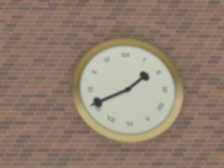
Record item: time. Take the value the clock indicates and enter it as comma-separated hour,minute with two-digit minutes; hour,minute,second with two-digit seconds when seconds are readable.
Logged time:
1,41
